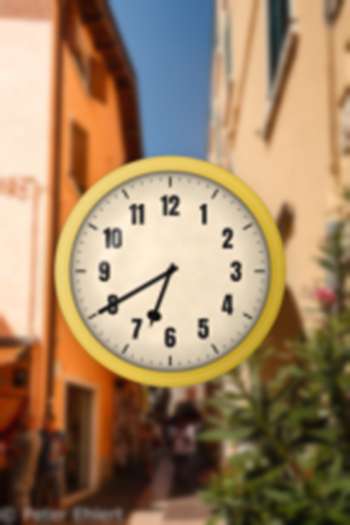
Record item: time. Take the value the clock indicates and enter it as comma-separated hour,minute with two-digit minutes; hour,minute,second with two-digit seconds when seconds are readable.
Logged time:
6,40
